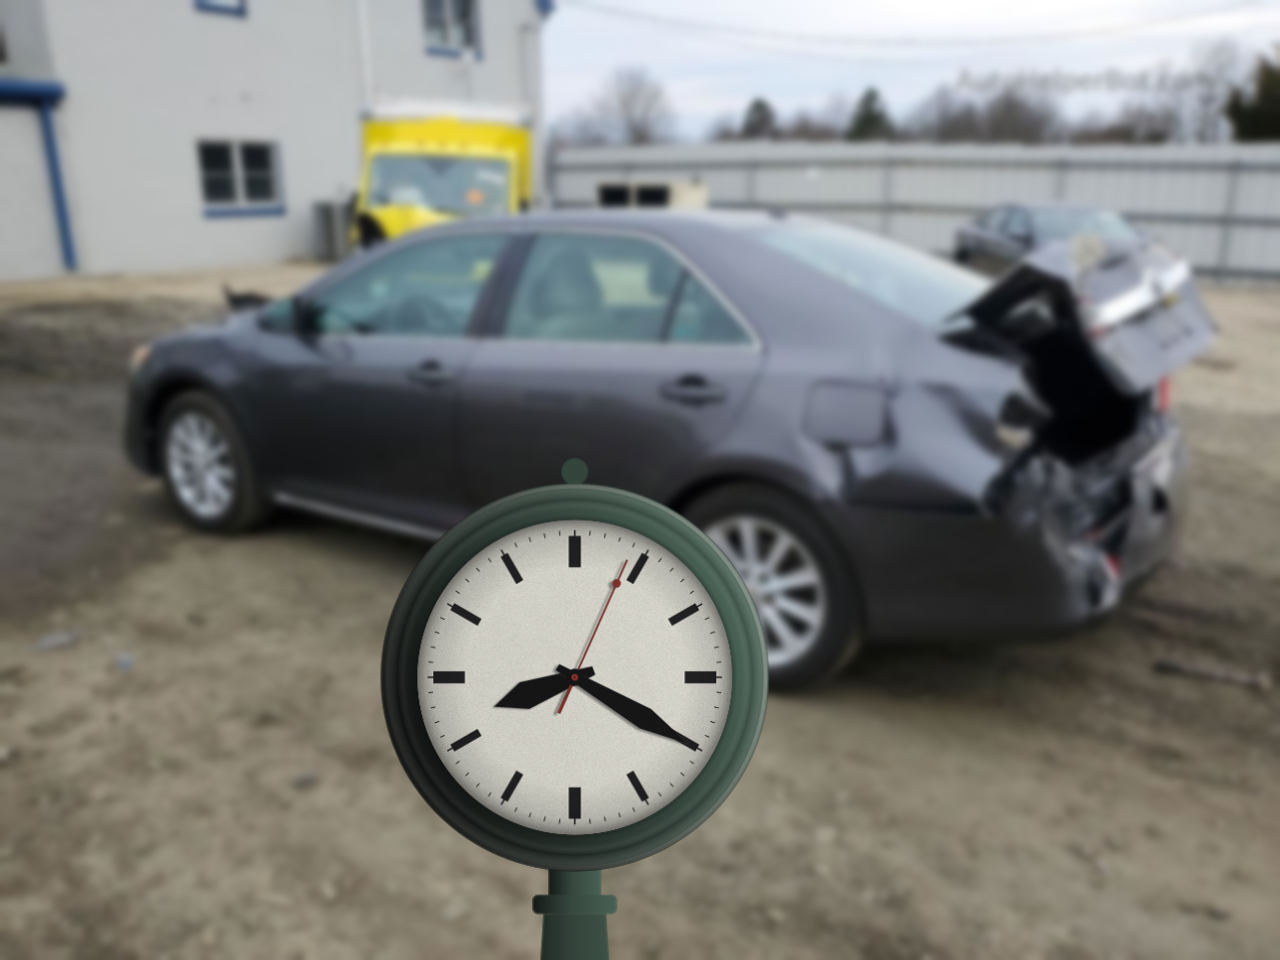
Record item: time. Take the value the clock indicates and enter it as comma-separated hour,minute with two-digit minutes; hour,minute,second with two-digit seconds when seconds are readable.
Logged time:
8,20,04
